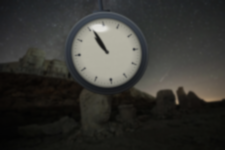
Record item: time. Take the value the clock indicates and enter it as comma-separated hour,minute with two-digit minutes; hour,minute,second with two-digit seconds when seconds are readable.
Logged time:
10,56
